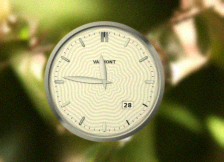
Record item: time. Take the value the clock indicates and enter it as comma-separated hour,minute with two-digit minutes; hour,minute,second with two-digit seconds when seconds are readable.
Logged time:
11,46
